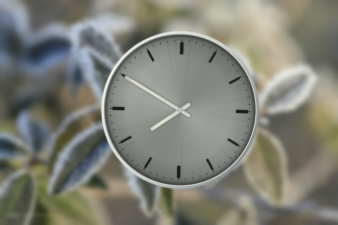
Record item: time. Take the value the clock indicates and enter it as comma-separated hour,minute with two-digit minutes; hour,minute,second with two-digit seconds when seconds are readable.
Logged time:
7,50
